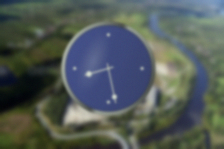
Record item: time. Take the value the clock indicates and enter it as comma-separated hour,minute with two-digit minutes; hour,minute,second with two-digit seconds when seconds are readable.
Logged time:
8,28
